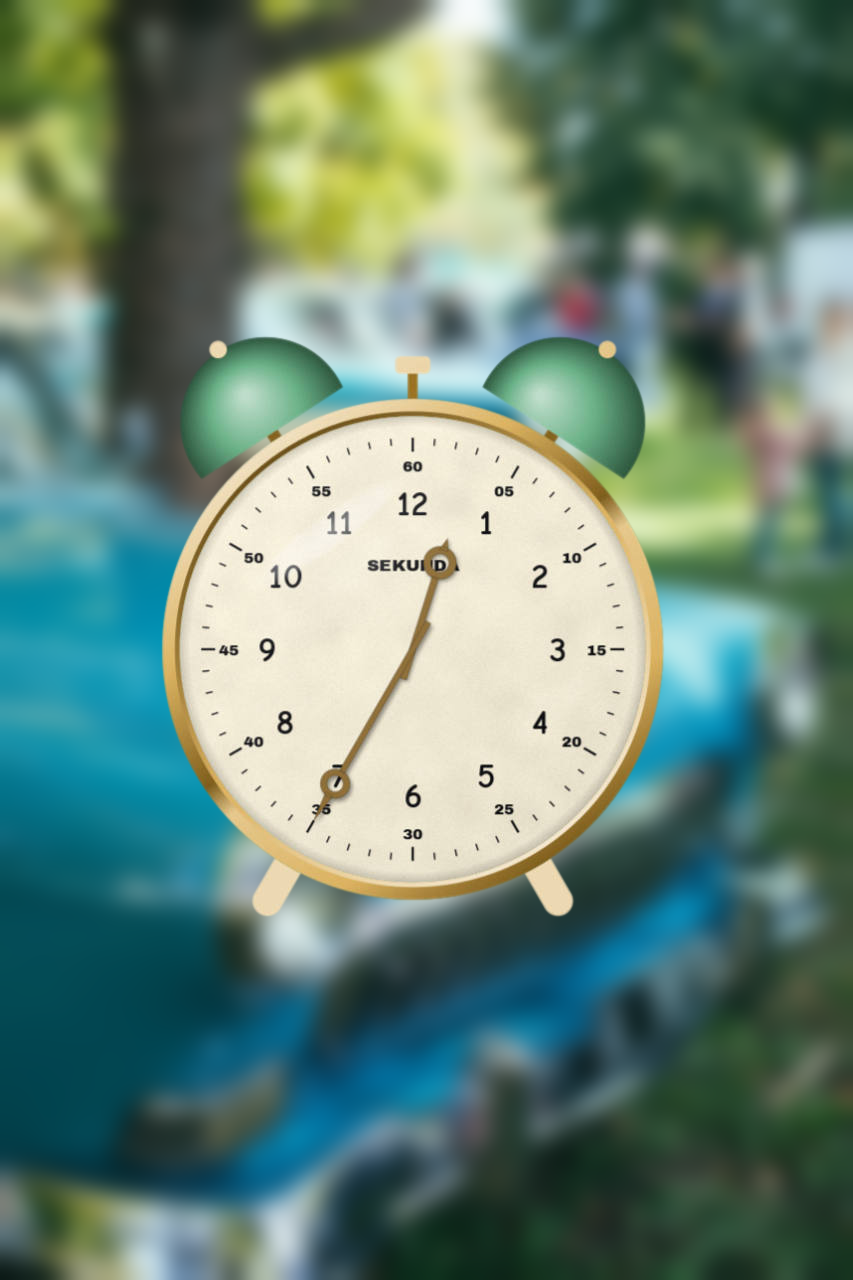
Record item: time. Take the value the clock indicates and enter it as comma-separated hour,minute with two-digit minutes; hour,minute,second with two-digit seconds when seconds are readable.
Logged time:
12,35
